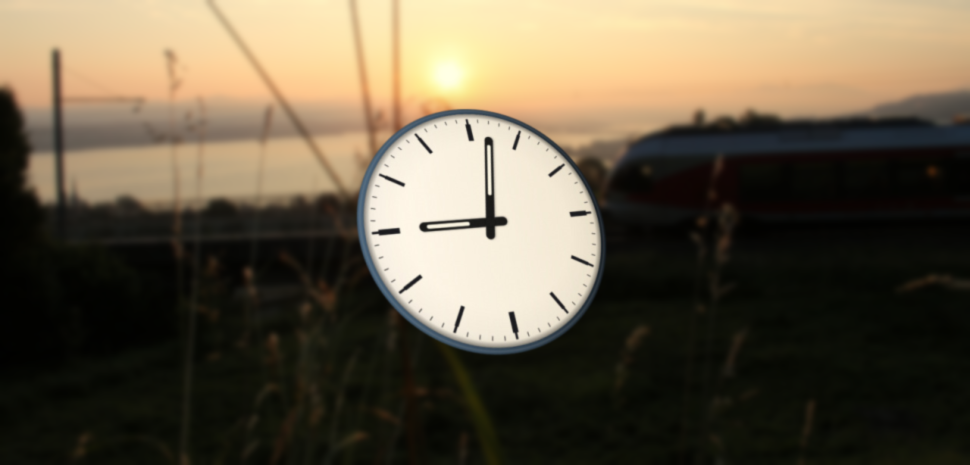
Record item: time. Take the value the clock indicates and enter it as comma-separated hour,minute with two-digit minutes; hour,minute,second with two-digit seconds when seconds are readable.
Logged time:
9,02
